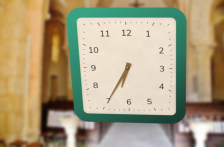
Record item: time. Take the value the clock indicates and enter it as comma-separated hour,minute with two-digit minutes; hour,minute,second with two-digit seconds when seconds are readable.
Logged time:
6,35
